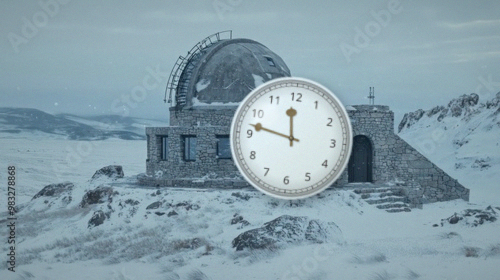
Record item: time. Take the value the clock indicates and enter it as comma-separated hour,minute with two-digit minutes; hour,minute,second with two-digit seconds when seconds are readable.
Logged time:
11,47
